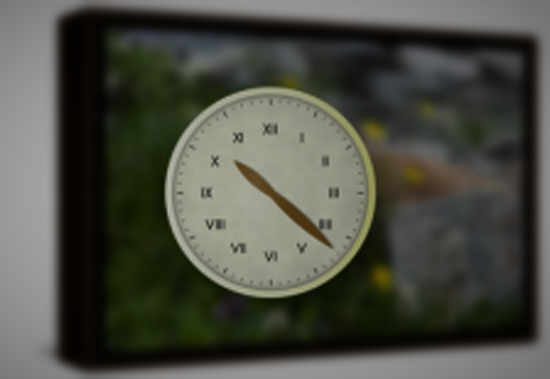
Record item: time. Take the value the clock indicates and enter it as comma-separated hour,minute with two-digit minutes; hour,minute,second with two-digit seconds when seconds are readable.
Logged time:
10,22
